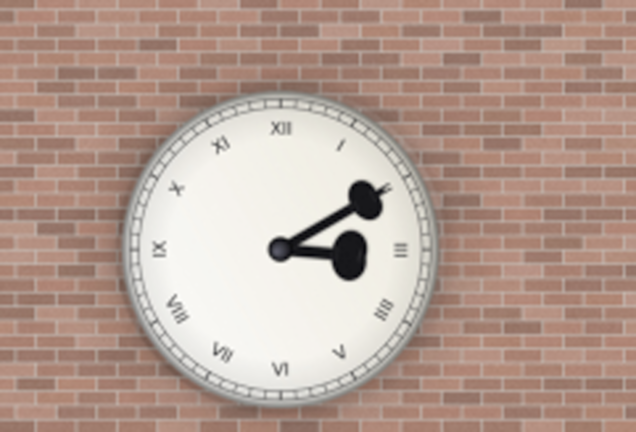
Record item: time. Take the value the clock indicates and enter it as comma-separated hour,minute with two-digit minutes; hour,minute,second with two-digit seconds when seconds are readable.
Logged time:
3,10
